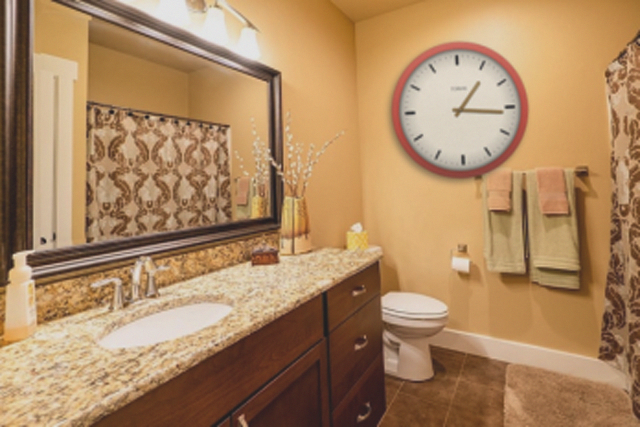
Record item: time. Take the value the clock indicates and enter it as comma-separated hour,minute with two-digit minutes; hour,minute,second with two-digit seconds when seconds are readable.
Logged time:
1,16
